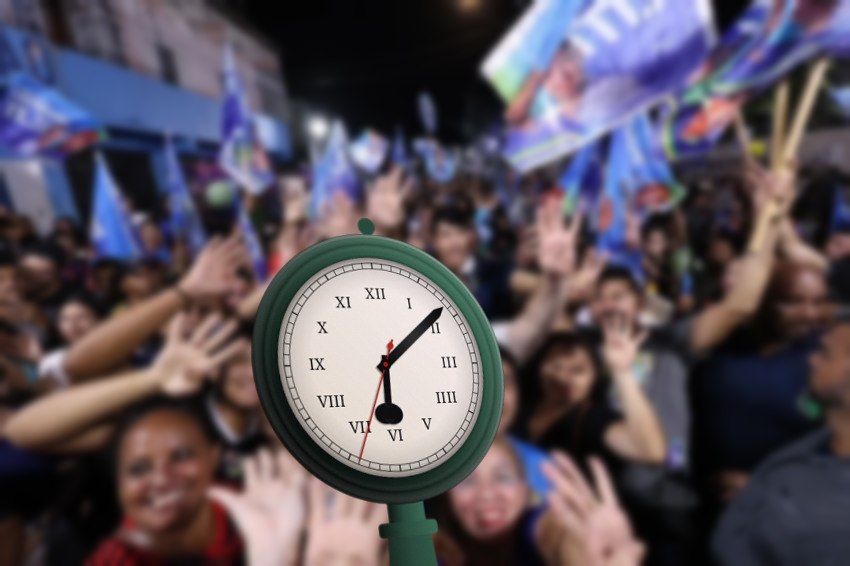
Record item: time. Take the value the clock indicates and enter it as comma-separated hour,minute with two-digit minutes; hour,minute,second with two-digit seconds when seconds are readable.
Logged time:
6,08,34
